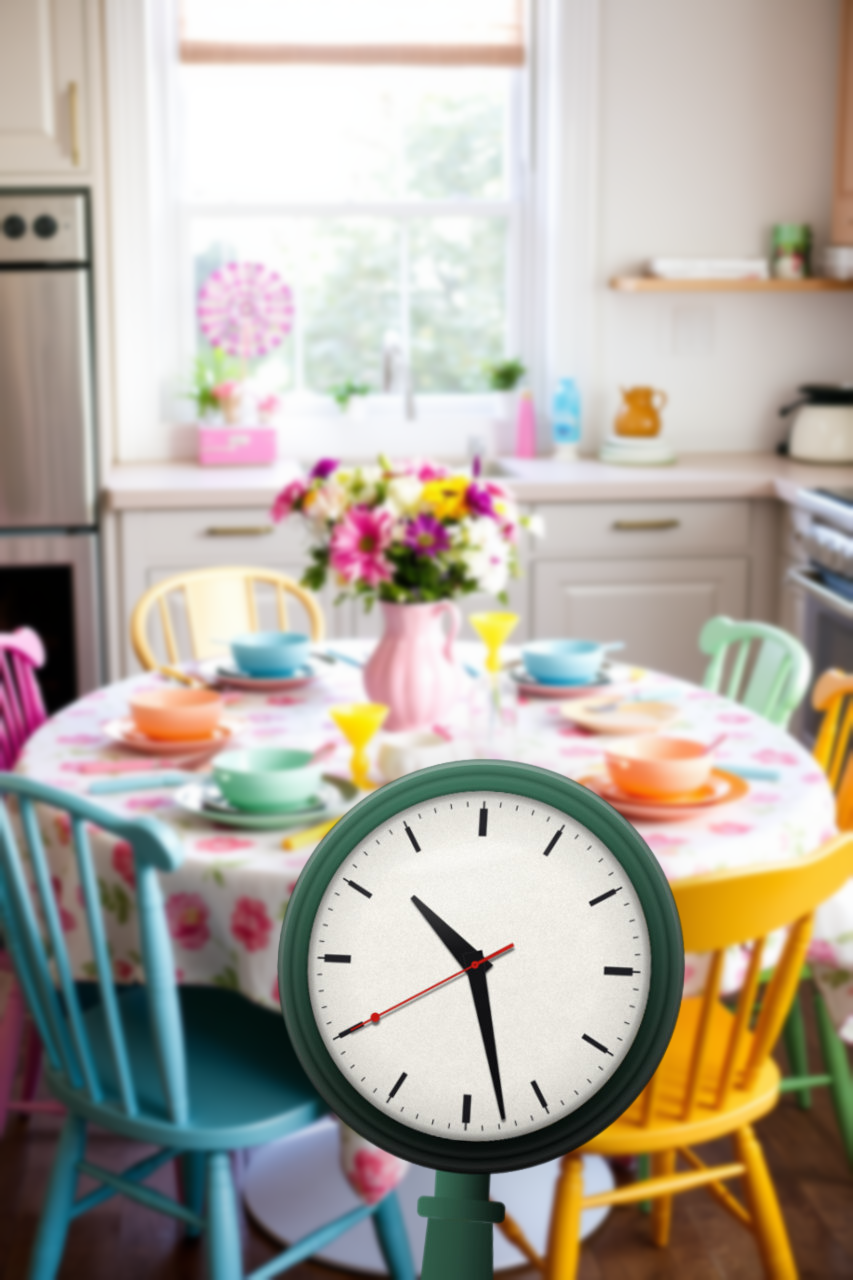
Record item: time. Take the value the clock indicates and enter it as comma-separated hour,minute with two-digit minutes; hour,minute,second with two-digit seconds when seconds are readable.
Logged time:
10,27,40
